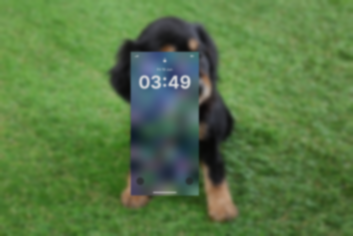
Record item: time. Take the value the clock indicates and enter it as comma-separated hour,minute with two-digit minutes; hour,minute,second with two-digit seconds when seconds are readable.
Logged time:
3,49
